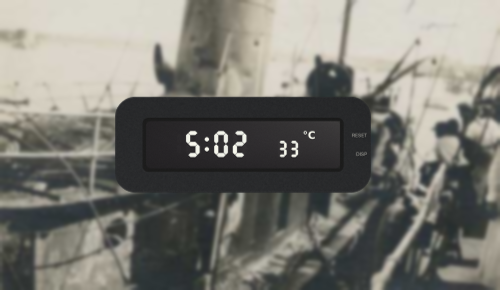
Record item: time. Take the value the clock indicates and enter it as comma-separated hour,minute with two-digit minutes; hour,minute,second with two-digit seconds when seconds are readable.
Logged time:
5,02
